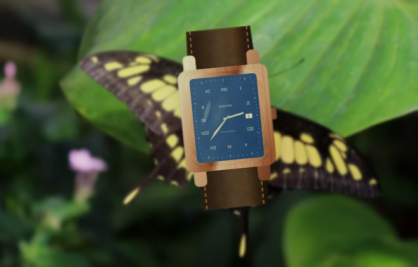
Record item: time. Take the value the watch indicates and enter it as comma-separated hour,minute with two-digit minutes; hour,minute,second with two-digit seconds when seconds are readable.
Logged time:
2,37
